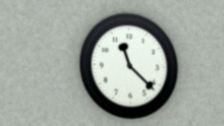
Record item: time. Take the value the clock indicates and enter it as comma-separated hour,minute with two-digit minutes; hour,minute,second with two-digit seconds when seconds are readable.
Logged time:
11,22
